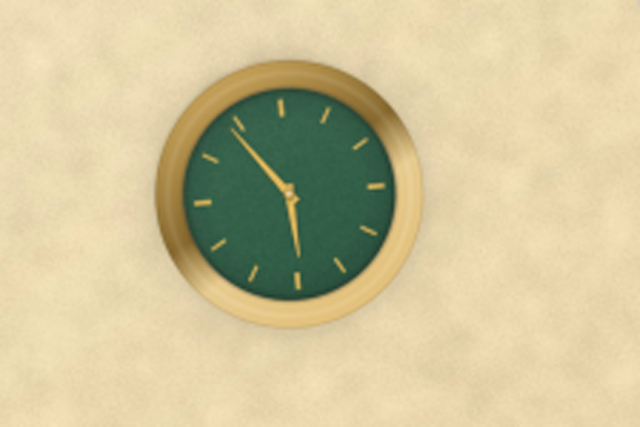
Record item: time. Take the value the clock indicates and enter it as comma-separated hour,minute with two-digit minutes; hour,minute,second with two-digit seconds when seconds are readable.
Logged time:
5,54
